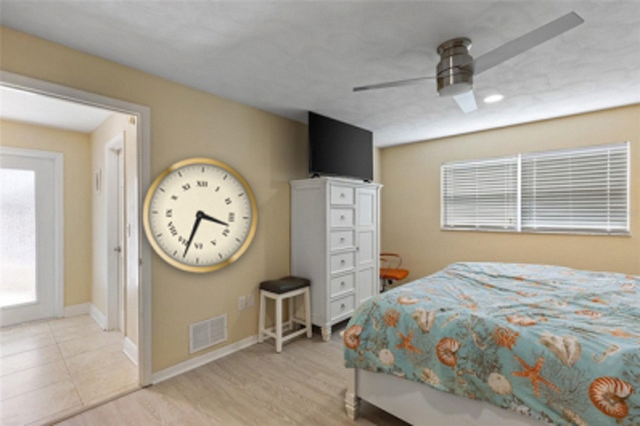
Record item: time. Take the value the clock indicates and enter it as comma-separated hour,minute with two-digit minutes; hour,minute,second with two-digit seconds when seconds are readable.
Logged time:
3,33
